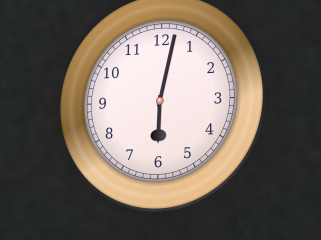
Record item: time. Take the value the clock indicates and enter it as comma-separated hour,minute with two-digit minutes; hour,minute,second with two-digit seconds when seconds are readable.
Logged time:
6,02
